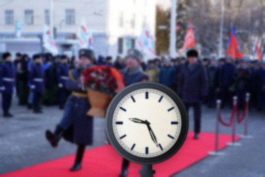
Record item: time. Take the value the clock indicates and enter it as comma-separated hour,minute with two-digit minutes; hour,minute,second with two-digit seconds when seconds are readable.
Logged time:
9,26
